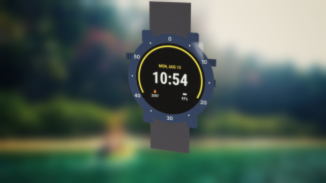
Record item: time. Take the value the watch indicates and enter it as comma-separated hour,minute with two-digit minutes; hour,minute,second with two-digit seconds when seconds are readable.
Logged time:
10,54
